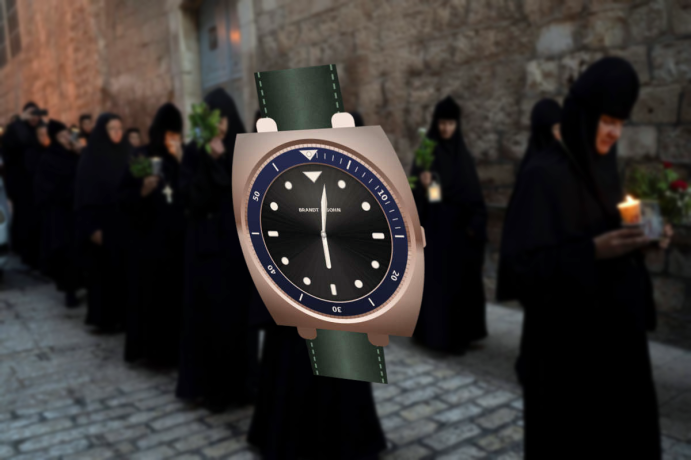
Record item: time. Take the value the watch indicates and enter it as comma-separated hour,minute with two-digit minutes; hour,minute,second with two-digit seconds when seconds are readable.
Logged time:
6,02
